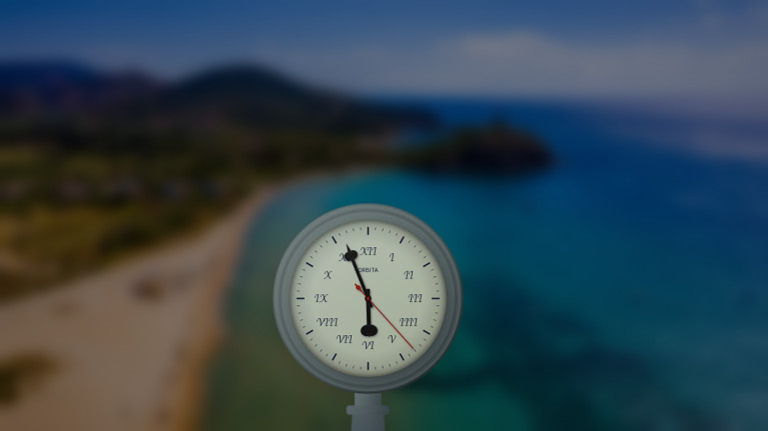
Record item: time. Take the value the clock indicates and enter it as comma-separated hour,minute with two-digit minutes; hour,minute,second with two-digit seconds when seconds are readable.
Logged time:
5,56,23
